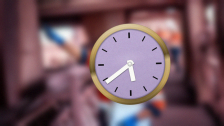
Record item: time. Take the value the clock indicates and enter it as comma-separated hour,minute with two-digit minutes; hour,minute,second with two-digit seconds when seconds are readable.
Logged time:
5,39
